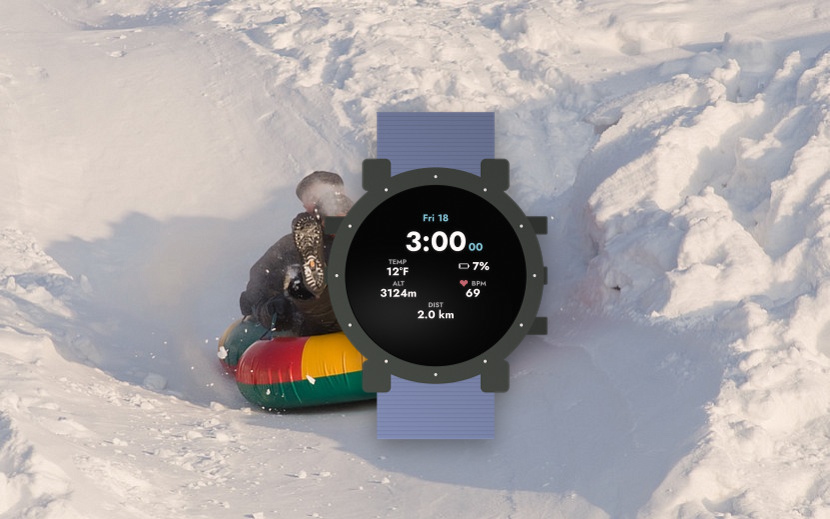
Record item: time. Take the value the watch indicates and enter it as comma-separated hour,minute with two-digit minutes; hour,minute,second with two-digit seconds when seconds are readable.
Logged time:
3,00,00
